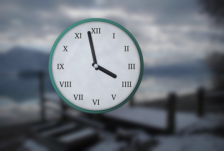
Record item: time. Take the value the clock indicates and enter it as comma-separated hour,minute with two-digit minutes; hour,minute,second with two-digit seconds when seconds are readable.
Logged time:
3,58
